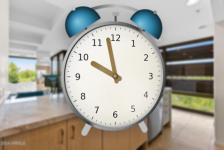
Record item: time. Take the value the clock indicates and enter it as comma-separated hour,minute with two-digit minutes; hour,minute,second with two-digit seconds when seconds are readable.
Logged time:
9,58
